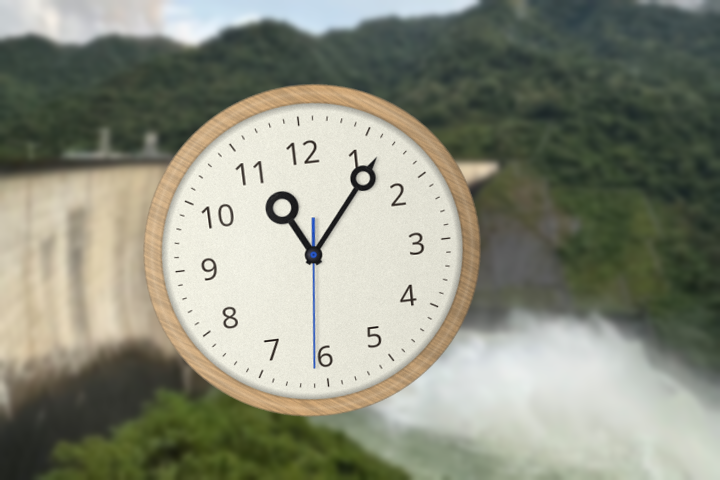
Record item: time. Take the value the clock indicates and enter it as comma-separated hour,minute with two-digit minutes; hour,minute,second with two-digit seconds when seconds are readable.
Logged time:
11,06,31
